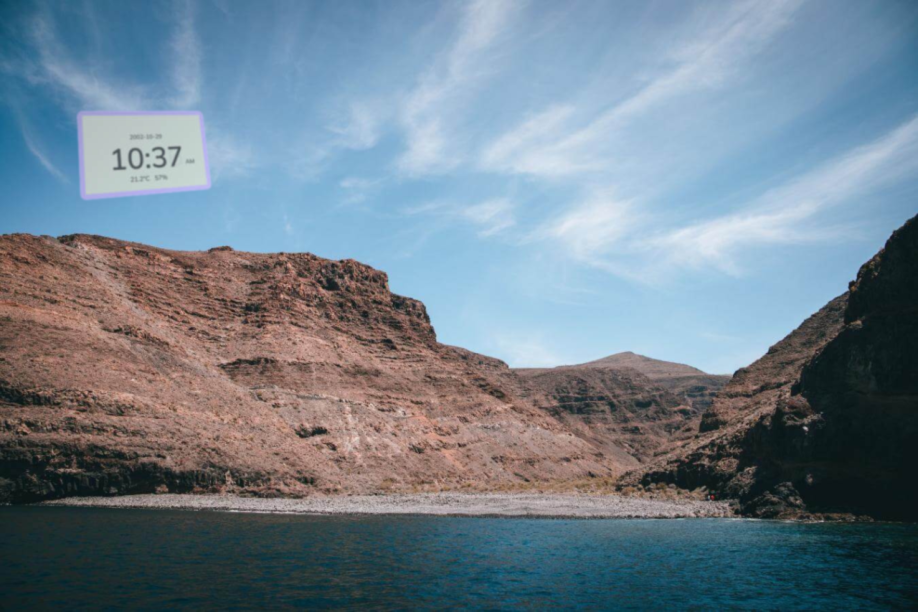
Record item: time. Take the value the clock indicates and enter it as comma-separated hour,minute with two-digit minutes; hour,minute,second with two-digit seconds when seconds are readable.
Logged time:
10,37
